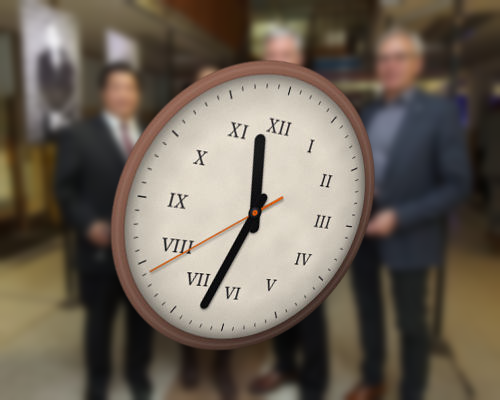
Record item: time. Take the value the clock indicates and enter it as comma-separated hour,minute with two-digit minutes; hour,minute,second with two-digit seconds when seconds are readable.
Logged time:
11,32,39
